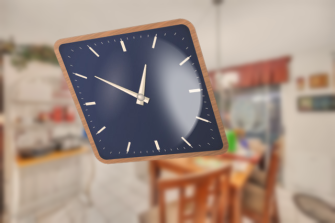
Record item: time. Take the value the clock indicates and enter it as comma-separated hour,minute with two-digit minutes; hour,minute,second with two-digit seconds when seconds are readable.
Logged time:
12,51
